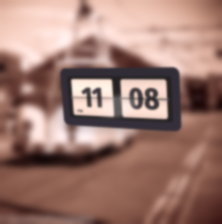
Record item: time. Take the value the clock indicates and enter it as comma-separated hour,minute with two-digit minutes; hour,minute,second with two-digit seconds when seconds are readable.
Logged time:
11,08
